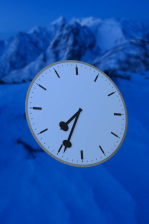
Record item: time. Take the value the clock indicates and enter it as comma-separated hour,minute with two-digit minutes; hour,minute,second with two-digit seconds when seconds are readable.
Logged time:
7,34
